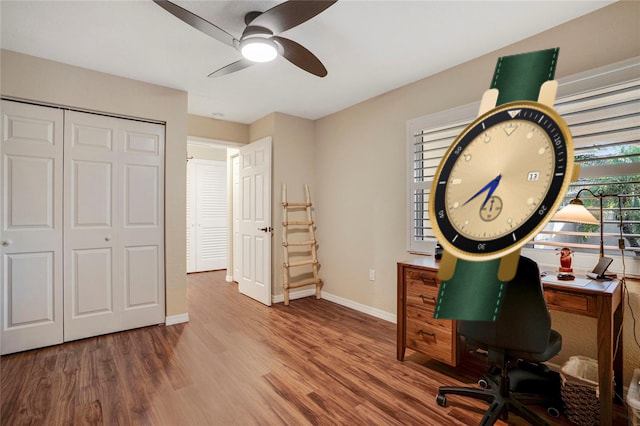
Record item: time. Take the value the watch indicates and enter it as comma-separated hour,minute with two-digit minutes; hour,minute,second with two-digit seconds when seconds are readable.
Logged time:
6,39
